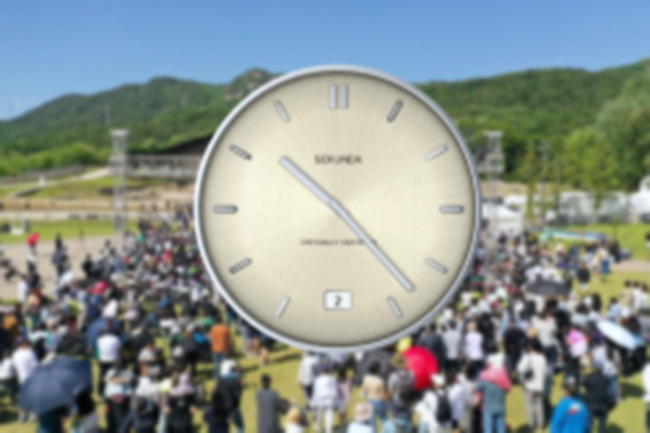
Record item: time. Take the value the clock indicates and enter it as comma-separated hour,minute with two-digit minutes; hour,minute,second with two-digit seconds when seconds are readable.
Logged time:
10,23
